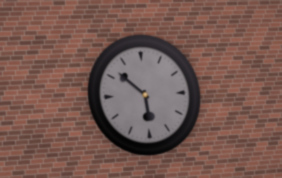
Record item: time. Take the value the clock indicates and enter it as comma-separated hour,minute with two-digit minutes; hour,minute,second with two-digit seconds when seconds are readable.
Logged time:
5,52
